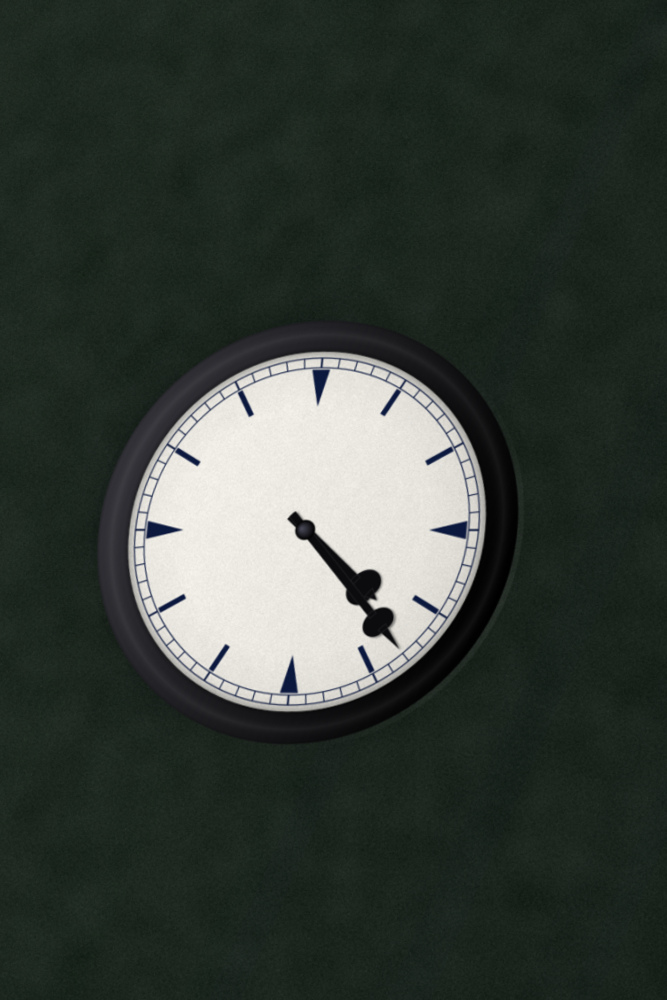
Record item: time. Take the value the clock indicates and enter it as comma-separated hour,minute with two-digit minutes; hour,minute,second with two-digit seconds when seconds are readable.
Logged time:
4,23
